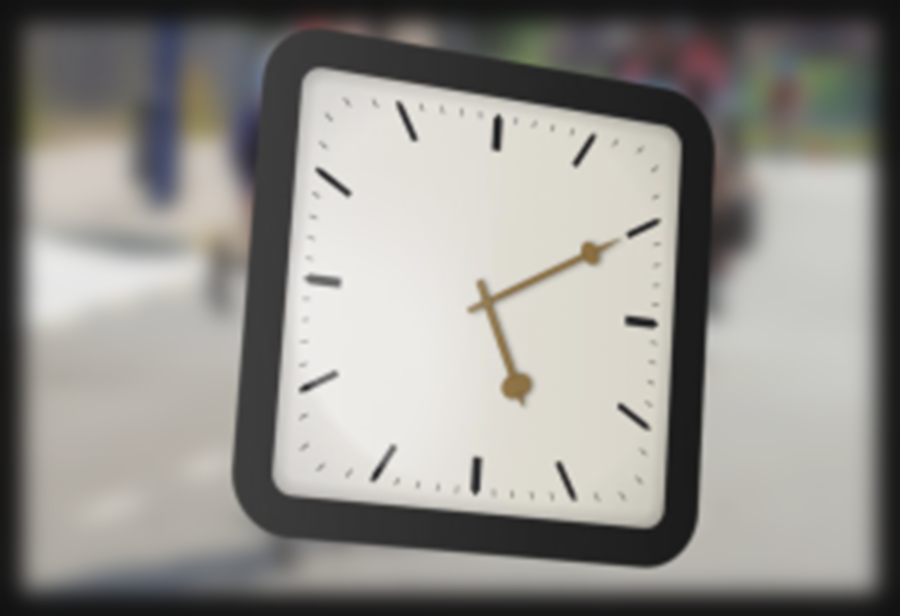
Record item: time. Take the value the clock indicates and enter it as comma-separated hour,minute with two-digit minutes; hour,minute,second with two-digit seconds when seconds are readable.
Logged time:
5,10
